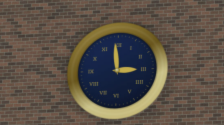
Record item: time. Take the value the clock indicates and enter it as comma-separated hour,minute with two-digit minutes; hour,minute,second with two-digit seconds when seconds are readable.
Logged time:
2,59
